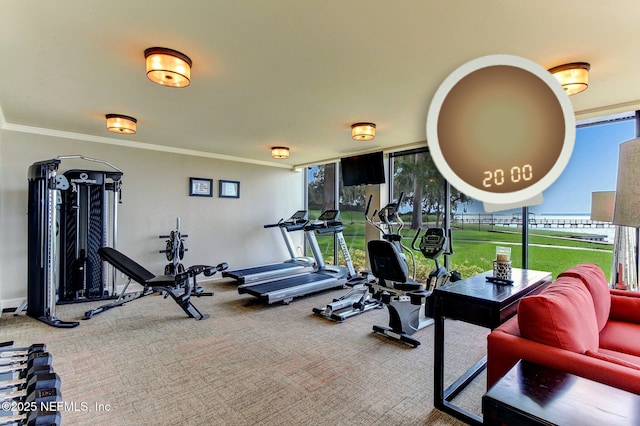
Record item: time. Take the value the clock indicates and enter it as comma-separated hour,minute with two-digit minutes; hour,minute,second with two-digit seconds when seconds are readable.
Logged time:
20,00
